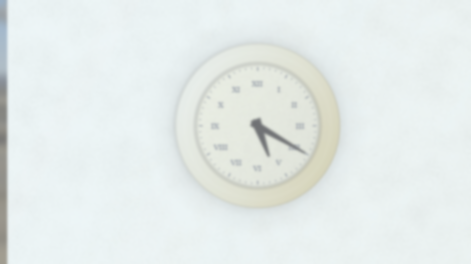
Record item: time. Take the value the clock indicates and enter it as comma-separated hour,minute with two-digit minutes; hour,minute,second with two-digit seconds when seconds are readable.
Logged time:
5,20
